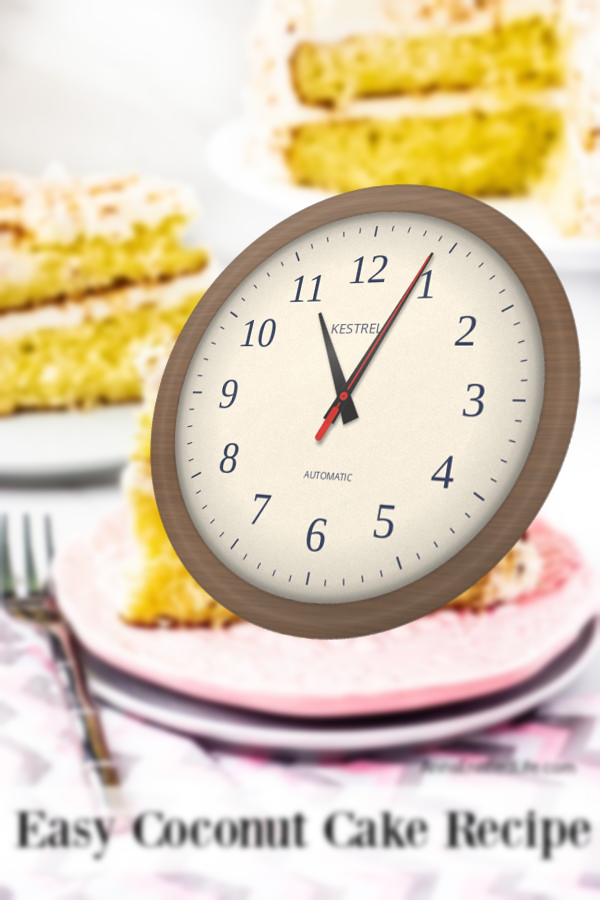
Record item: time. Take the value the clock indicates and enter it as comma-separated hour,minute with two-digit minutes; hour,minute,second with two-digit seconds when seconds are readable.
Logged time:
11,04,04
